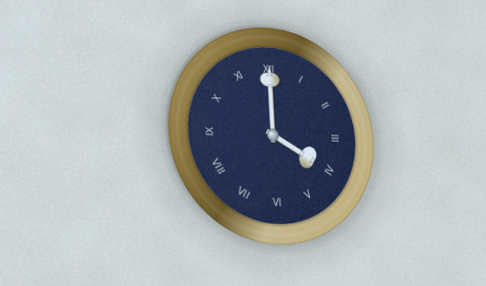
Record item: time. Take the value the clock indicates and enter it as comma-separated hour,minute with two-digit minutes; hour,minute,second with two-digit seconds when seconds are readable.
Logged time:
4,00
